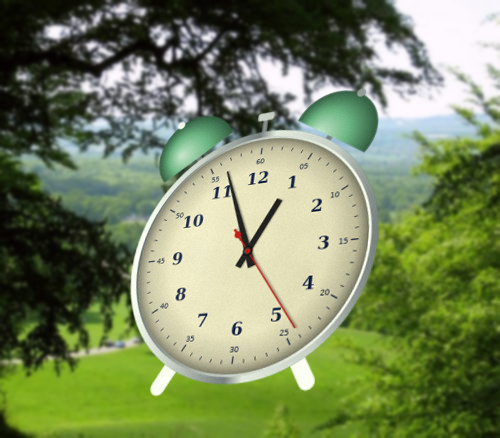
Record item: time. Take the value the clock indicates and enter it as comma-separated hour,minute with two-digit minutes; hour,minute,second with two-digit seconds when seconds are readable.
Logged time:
12,56,24
